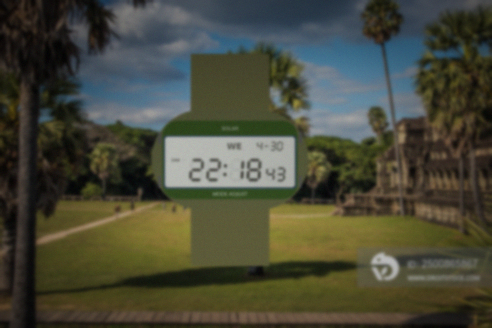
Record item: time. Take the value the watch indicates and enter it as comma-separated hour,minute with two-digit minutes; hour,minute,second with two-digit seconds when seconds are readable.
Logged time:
22,18,43
